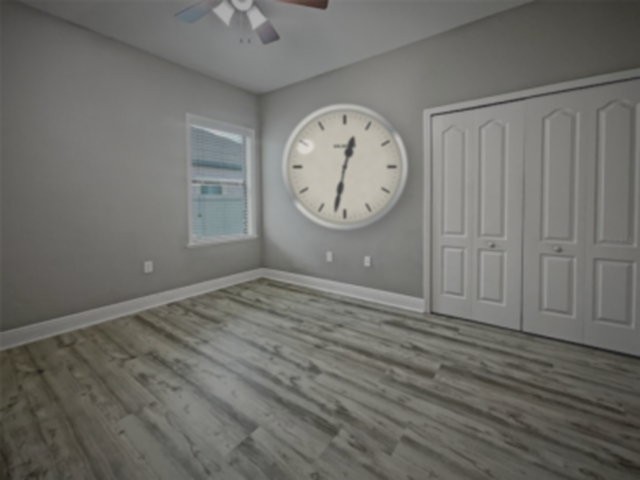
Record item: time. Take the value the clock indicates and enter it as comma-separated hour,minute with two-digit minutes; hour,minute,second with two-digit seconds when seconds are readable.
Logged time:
12,32
